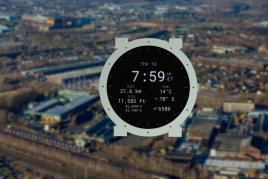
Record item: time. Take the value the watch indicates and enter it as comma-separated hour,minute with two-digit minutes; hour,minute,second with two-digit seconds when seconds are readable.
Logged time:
7,59
